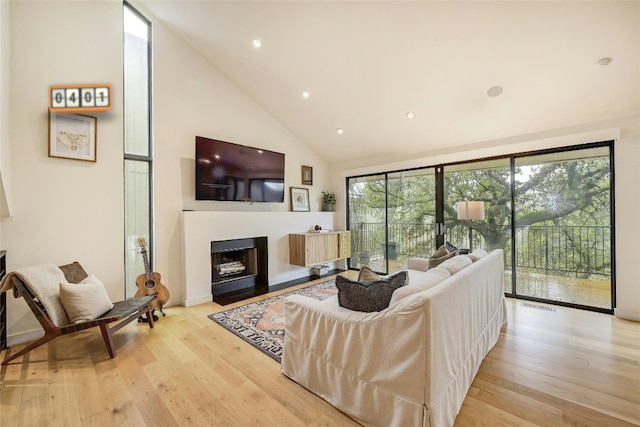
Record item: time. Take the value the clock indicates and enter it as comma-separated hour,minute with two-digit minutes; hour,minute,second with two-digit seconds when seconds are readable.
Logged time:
4,01
